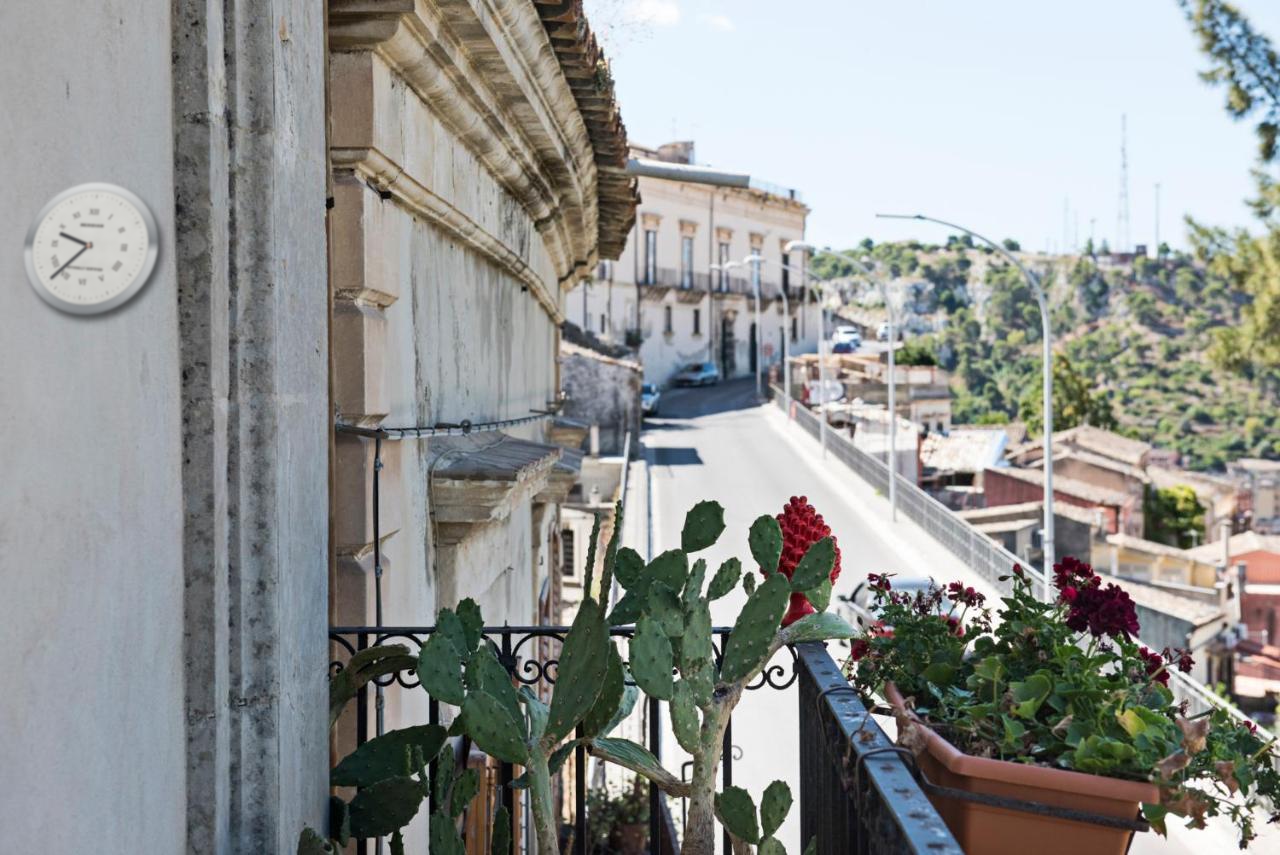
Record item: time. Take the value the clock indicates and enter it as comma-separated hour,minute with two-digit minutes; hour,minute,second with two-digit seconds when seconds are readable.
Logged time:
9,37
